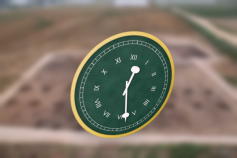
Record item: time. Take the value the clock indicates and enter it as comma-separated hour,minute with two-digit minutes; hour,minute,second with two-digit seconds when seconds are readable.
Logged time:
12,28
